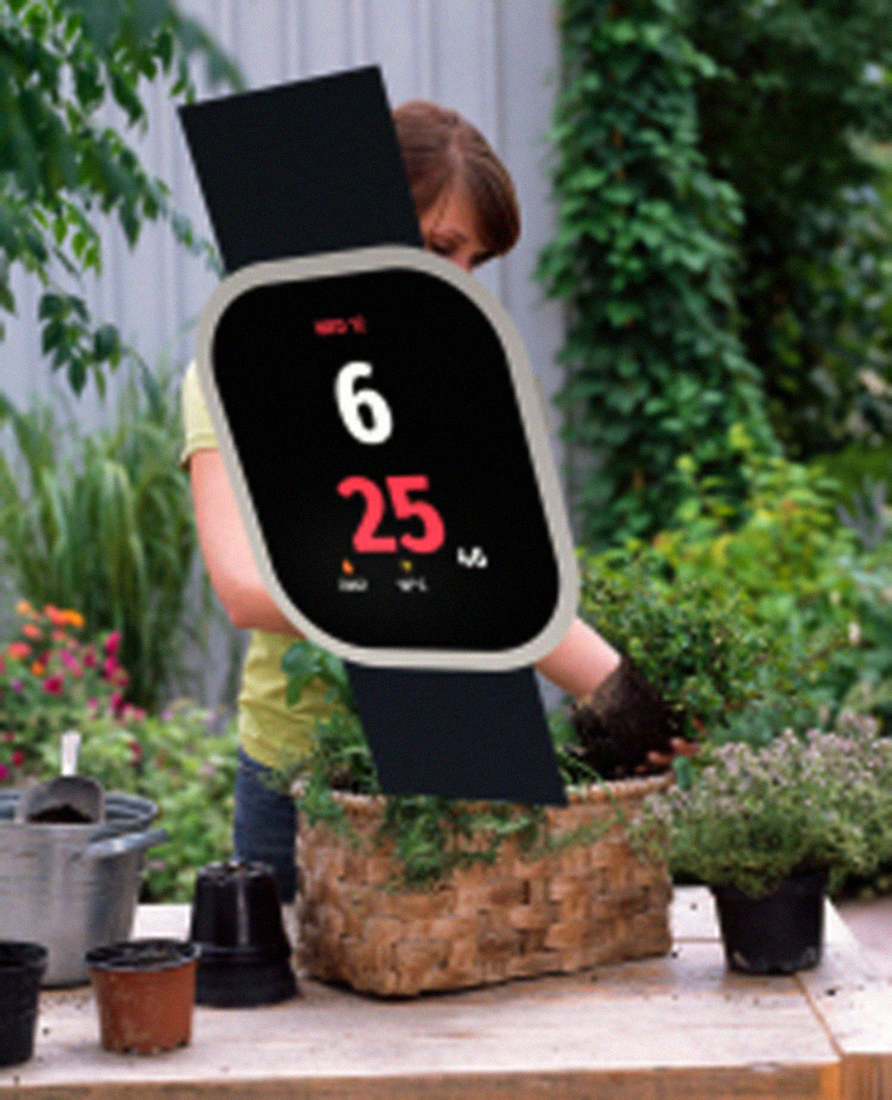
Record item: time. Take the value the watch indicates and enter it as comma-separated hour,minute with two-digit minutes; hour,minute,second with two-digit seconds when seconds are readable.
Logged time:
6,25
